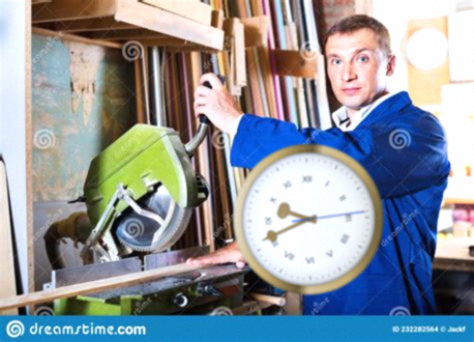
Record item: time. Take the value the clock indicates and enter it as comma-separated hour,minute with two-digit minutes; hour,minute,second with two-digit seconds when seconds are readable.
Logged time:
9,41,14
